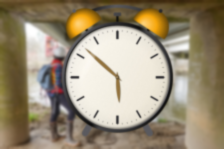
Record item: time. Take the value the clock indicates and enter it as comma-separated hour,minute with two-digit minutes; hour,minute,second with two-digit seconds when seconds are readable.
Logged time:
5,52
